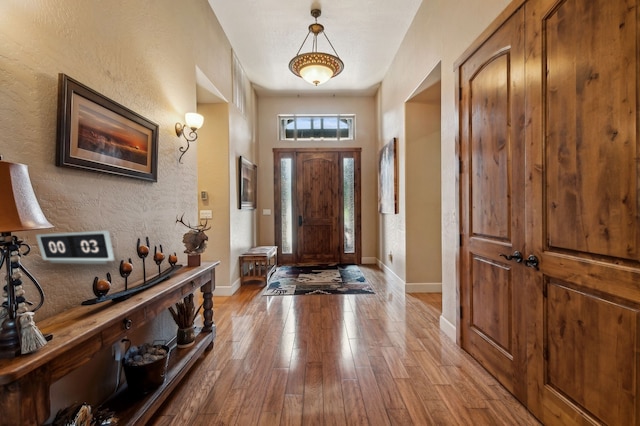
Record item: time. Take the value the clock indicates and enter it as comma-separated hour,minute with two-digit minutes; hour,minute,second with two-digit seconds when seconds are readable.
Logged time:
0,03
